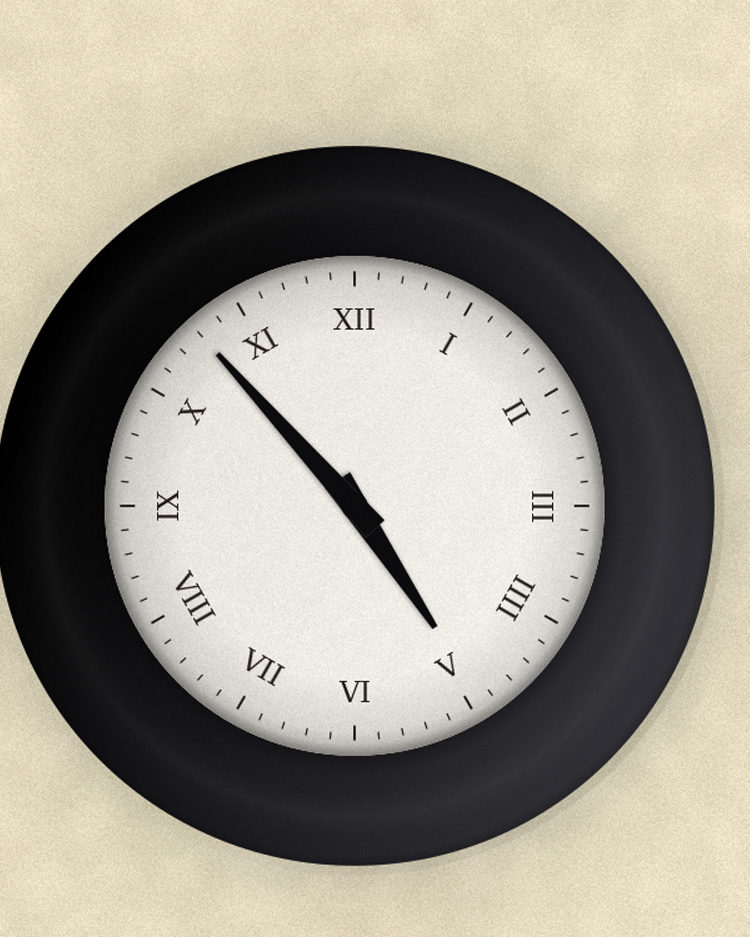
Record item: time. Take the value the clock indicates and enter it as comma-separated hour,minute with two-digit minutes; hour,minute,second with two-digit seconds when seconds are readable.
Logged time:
4,53
